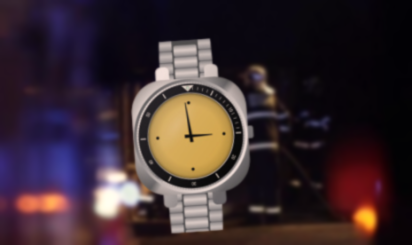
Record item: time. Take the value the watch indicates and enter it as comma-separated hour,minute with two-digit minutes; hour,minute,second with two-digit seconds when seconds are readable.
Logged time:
2,59
